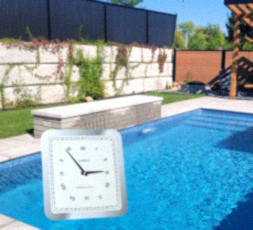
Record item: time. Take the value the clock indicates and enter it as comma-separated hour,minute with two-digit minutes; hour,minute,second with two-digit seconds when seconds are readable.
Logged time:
2,54
